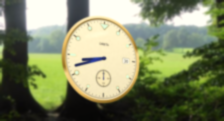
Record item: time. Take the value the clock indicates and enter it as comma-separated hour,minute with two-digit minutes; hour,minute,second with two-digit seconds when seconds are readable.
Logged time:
8,42
